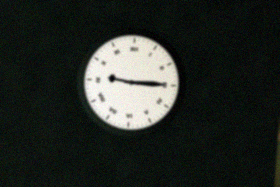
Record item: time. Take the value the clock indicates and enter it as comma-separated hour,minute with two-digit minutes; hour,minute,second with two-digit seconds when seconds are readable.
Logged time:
9,15
